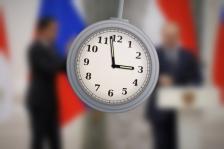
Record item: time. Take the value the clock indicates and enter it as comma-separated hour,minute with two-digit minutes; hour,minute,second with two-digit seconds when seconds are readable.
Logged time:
2,58
